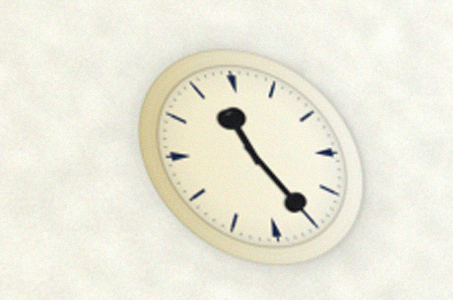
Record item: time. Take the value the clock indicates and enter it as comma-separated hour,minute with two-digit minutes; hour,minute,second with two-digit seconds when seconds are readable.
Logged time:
11,25
